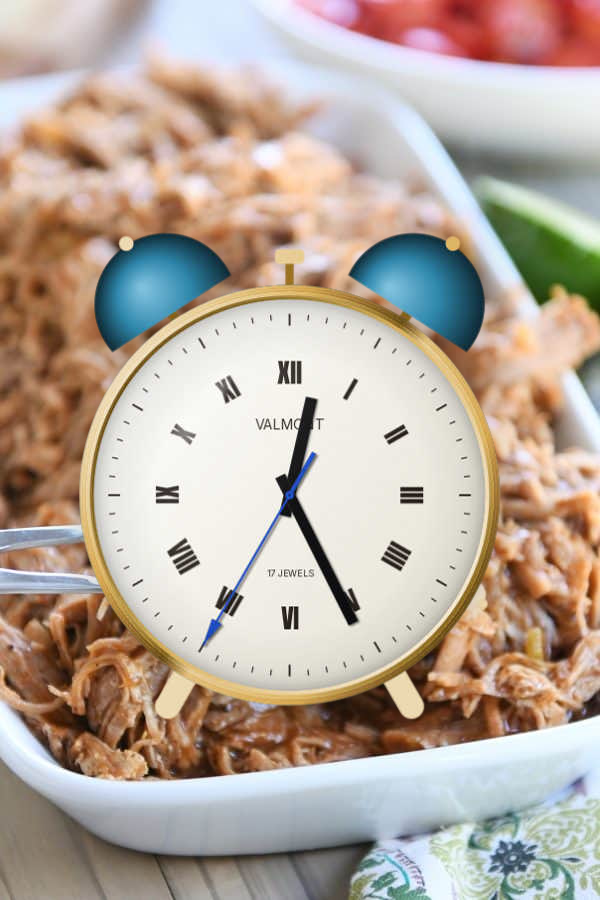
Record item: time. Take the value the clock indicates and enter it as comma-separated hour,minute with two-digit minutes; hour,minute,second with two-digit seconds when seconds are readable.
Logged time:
12,25,35
